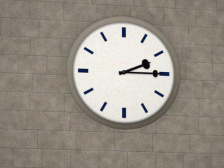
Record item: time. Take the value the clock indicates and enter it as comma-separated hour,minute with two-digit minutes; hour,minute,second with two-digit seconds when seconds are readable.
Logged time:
2,15
